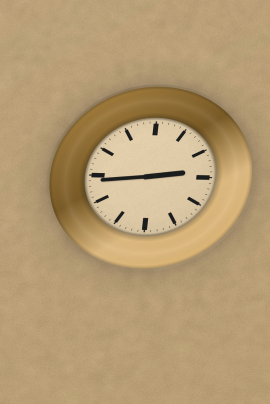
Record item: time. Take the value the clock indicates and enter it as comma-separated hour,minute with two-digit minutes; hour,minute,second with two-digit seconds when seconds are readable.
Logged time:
2,44
